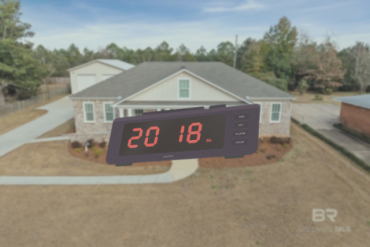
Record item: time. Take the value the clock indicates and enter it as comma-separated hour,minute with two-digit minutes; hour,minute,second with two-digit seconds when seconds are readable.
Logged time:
20,18
